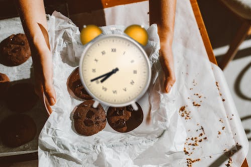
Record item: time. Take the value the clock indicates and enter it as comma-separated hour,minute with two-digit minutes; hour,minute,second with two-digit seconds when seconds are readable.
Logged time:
7,41
